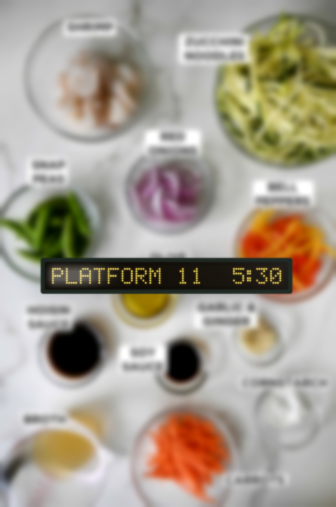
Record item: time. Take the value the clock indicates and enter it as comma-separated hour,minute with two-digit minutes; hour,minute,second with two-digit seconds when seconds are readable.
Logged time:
5,30
